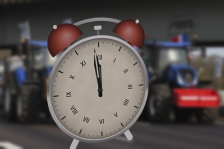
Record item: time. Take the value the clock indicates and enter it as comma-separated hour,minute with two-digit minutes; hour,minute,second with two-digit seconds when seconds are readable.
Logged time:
11,59
